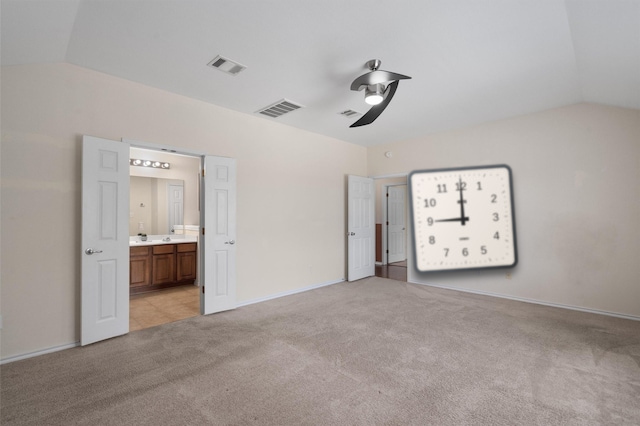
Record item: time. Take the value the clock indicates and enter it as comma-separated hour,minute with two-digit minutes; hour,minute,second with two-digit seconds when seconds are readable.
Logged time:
9,00
